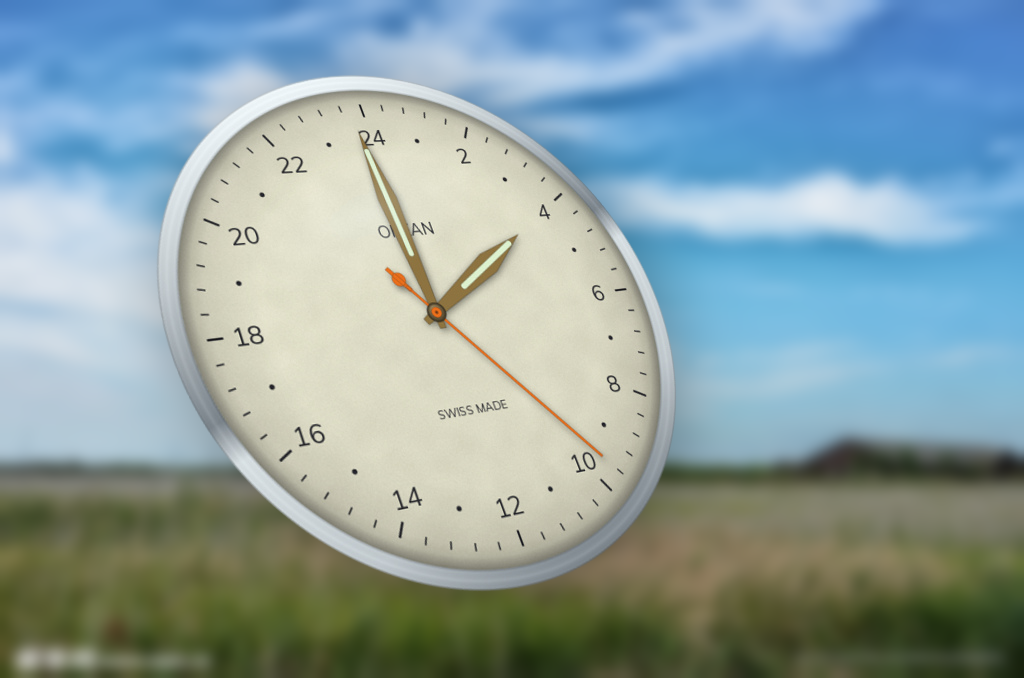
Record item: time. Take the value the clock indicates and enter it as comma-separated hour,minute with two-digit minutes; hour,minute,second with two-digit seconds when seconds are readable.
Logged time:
3,59,24
